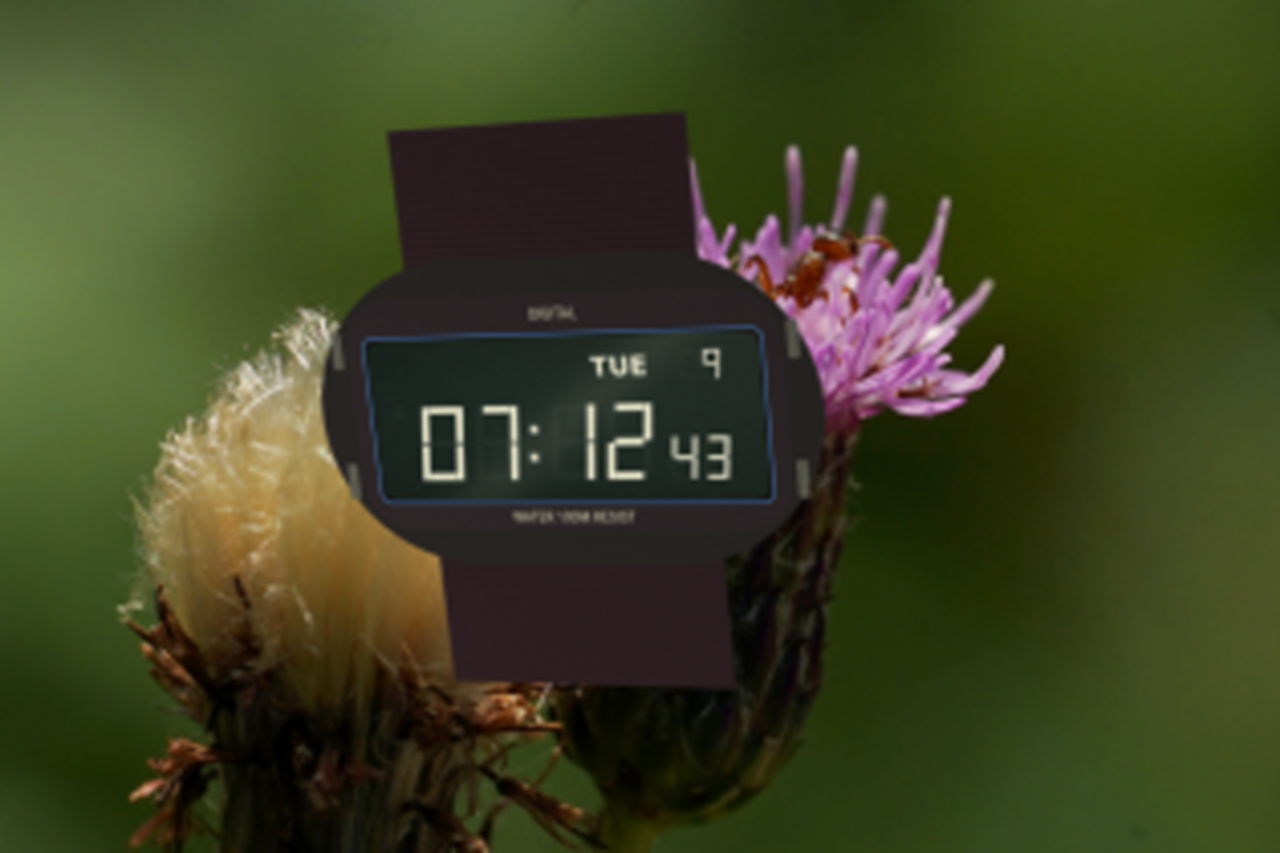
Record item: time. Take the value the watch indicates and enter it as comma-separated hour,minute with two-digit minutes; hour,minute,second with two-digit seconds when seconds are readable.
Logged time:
7,12,43
